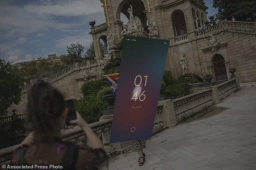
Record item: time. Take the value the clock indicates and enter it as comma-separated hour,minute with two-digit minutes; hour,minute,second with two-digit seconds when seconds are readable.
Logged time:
1,46
